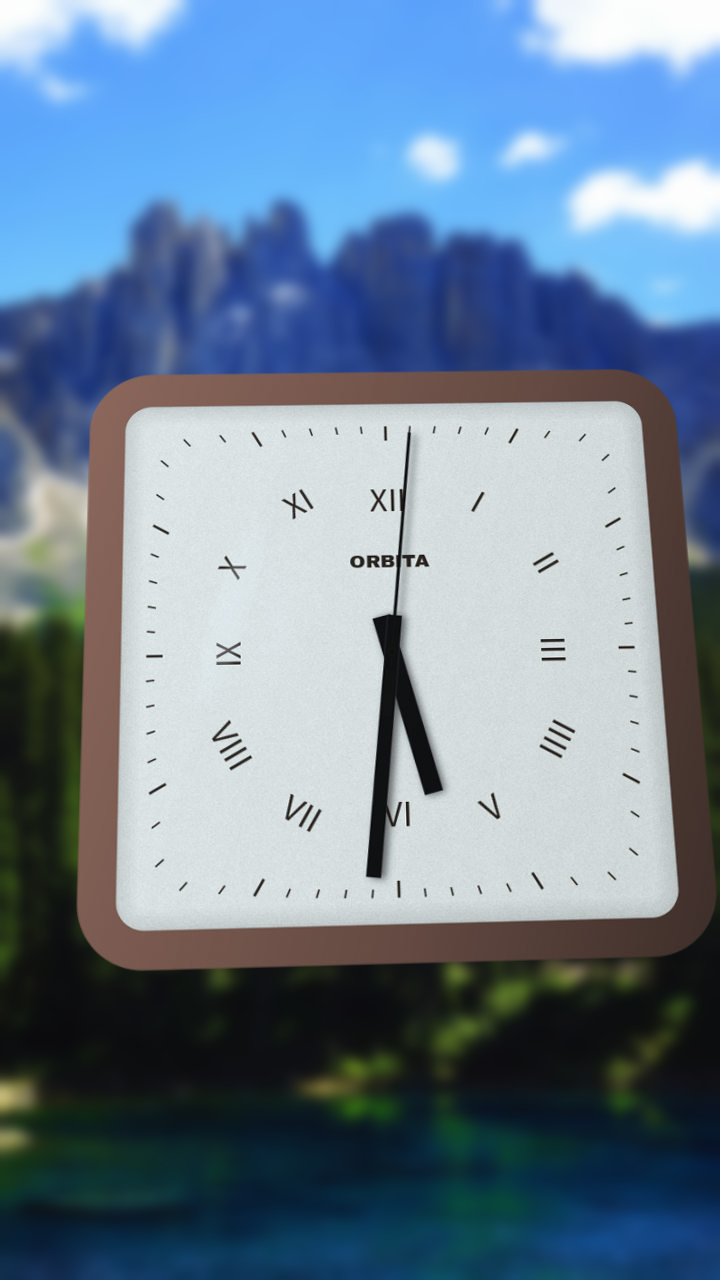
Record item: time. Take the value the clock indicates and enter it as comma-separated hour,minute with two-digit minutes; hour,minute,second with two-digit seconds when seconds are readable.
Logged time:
5,31,01
